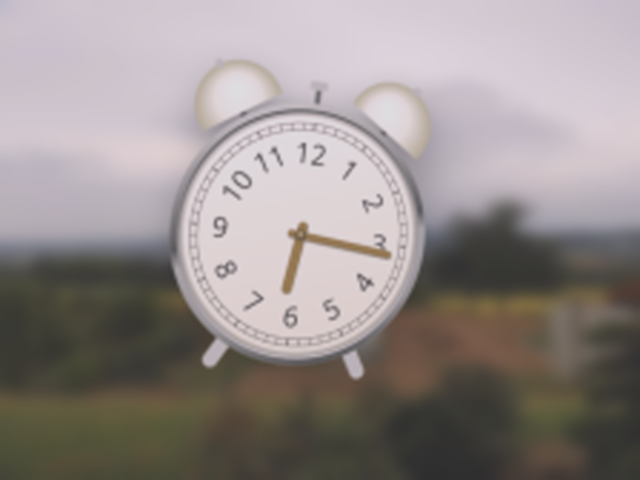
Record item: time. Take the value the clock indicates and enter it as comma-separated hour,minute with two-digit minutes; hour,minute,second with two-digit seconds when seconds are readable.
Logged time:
6,16
